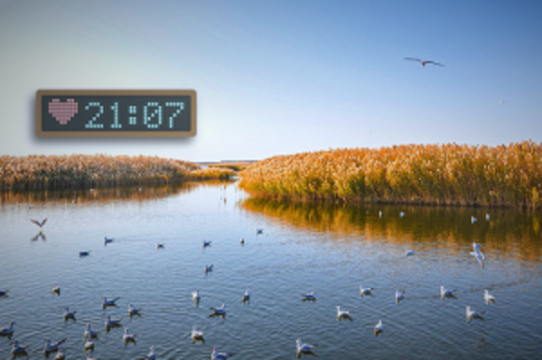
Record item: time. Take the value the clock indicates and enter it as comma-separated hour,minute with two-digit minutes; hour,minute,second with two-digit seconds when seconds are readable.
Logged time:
21,07
